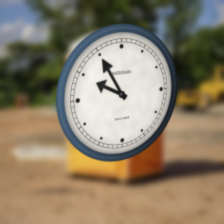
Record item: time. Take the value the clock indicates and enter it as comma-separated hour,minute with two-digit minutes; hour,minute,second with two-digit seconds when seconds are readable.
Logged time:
9,55
